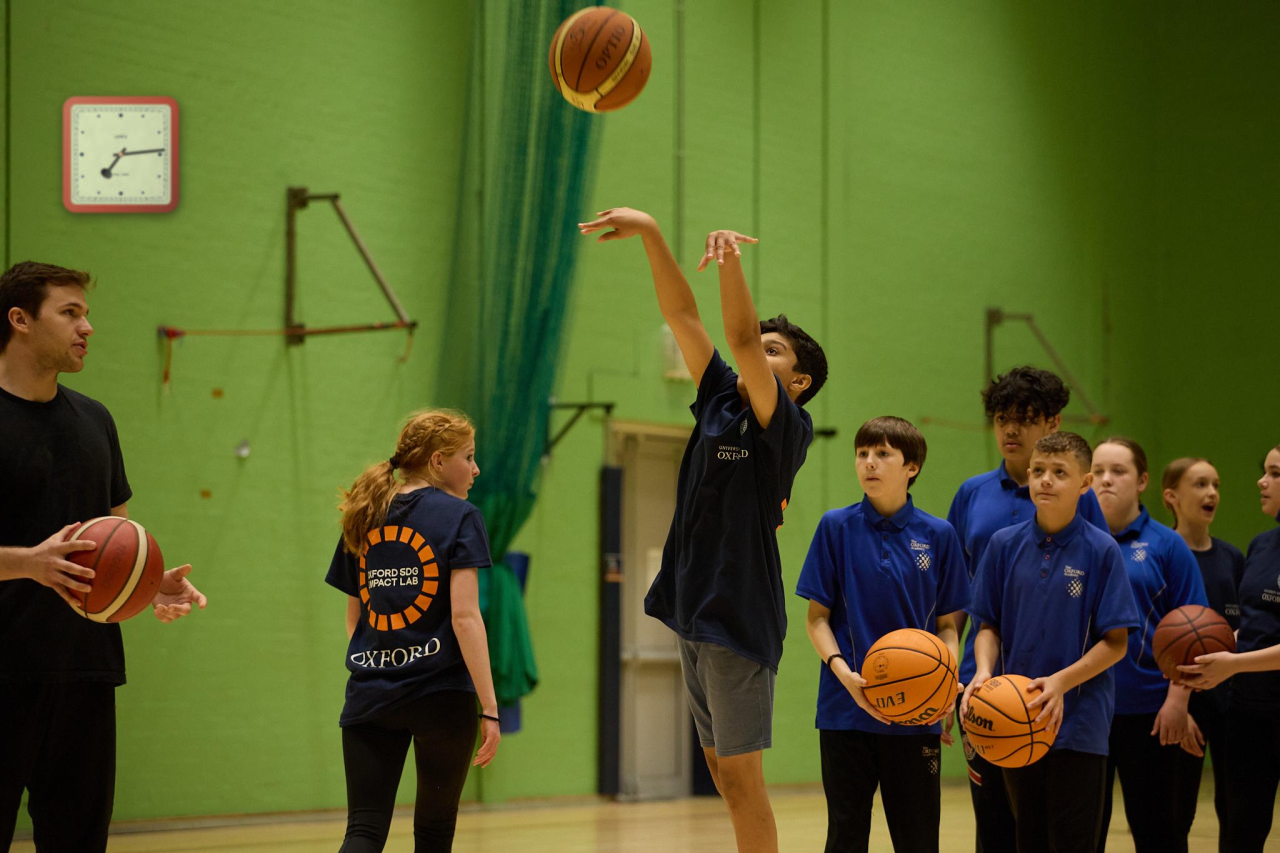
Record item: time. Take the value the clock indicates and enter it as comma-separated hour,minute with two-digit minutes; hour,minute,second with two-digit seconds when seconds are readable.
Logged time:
7,14
